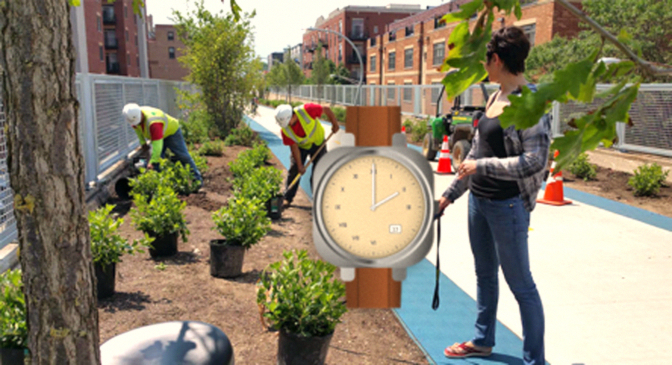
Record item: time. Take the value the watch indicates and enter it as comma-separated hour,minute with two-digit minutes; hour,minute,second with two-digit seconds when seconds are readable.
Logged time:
2,00
